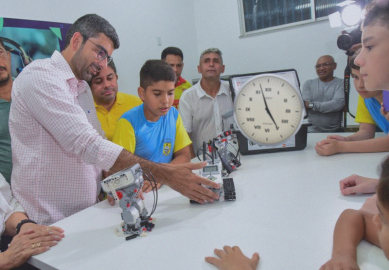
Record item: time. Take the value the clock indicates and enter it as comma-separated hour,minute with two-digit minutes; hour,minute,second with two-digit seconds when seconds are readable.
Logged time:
4,57
